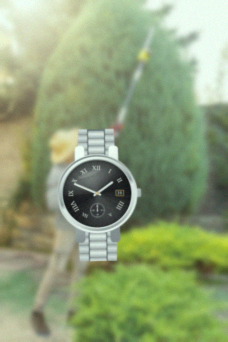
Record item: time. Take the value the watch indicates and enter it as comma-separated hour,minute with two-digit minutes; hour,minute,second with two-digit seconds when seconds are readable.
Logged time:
1,49
